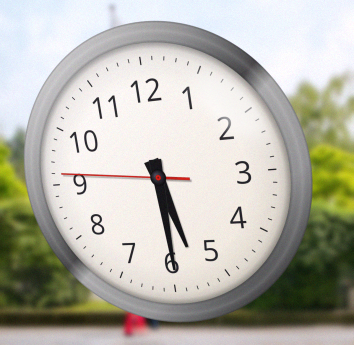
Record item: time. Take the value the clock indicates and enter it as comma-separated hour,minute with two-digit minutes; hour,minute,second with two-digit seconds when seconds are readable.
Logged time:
5,29,46
